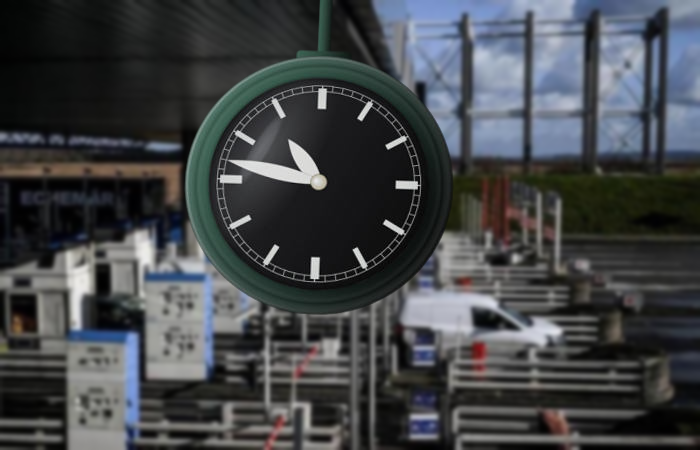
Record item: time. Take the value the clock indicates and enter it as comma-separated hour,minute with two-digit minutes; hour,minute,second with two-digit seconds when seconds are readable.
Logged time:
10,47
